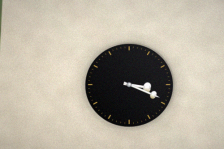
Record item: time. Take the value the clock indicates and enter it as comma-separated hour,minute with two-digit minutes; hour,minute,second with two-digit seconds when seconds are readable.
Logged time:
3,19
